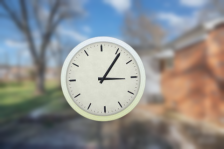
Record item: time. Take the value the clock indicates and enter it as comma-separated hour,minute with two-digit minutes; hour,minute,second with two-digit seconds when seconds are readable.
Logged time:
3,06
